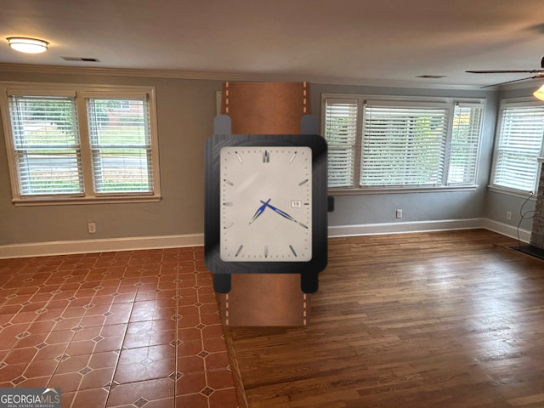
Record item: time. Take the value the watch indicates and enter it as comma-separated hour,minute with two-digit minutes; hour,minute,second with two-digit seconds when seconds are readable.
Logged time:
7,20
